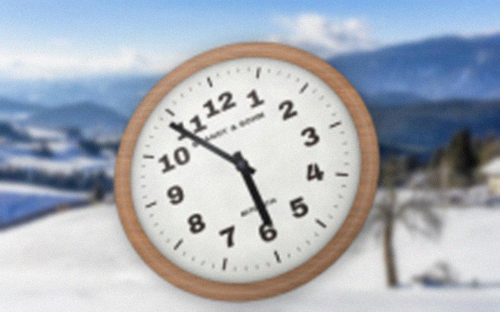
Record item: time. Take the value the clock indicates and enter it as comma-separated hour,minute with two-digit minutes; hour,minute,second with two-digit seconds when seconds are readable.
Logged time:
5,54
